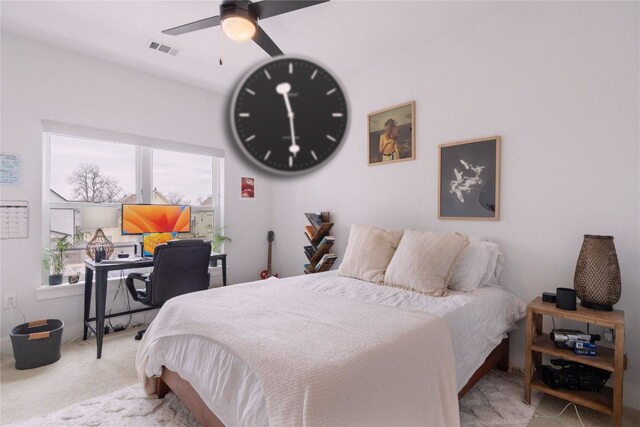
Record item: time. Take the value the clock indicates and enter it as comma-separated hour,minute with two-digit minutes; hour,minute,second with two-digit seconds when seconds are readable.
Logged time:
11,29
